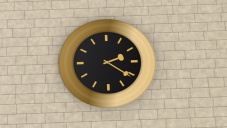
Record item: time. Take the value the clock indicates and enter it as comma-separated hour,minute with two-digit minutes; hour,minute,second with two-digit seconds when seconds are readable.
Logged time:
2,21
